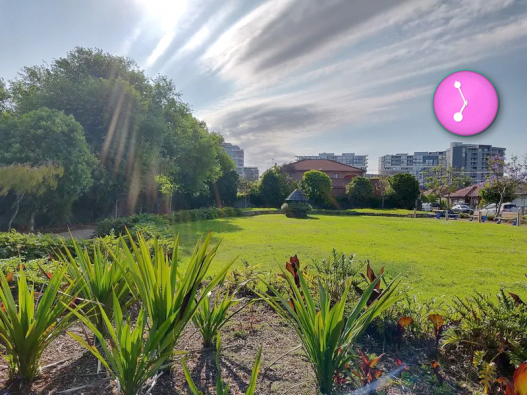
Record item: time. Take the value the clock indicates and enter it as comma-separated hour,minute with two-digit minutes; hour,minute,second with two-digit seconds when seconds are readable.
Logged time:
6,56
